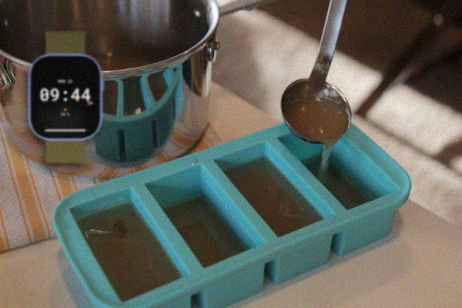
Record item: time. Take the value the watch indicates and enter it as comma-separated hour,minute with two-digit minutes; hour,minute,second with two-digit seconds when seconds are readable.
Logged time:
9,44
